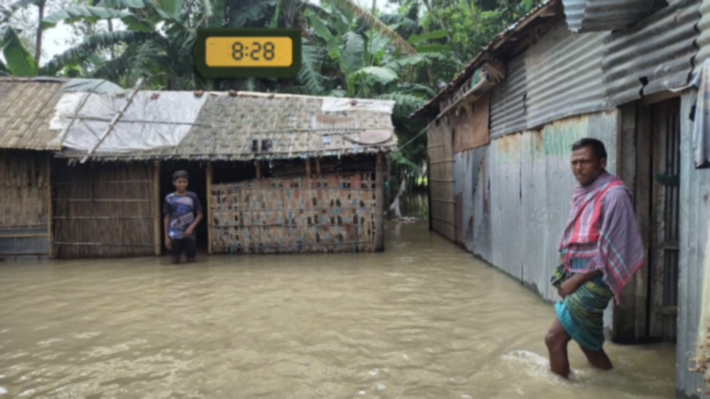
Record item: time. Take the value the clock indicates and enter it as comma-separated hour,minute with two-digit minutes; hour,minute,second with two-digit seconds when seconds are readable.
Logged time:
8,28
